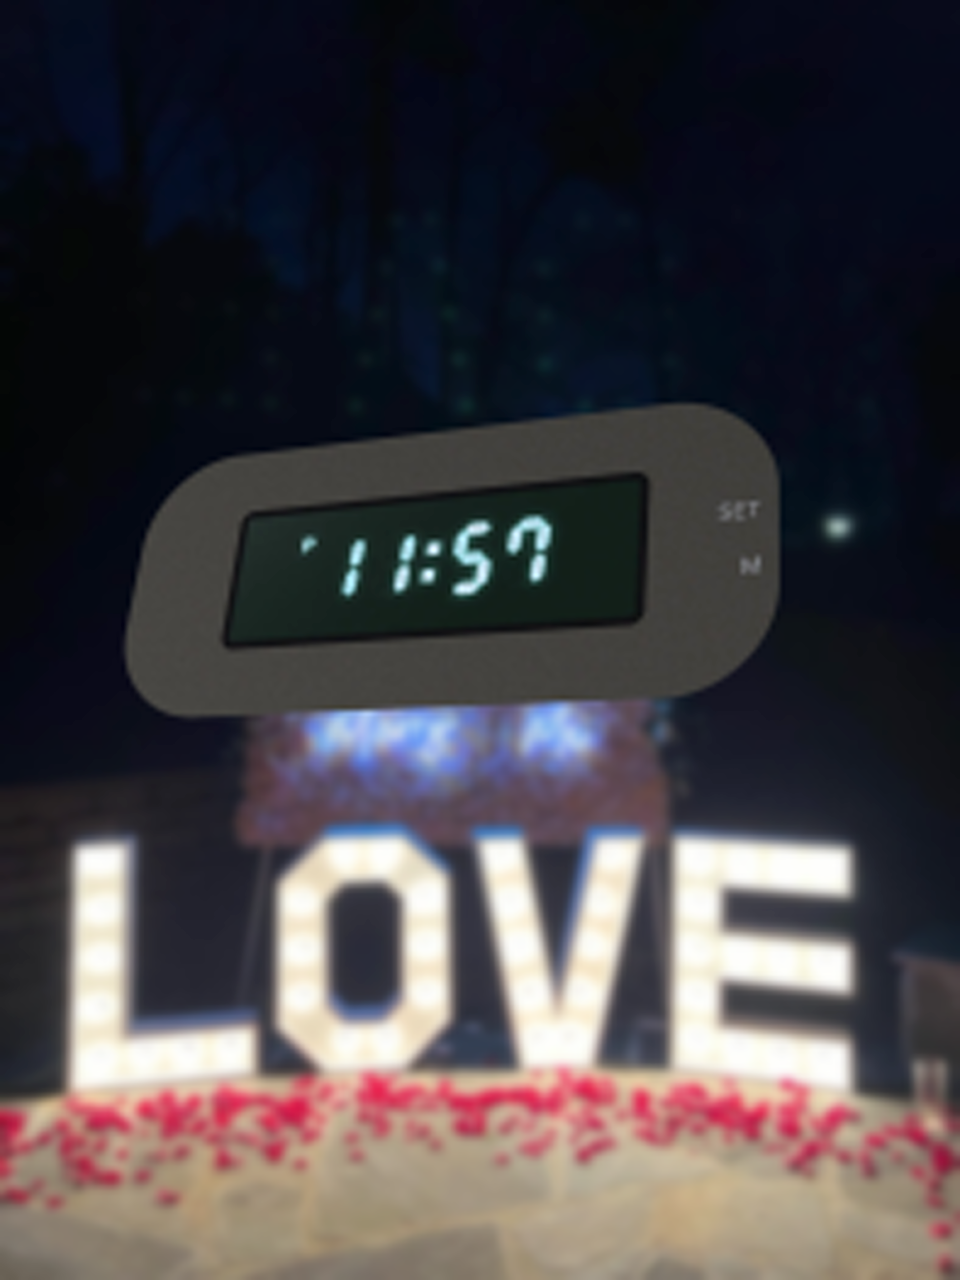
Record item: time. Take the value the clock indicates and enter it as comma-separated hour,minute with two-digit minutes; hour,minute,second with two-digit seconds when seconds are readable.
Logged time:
11,57
